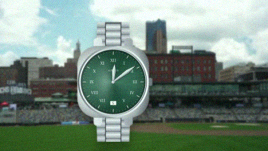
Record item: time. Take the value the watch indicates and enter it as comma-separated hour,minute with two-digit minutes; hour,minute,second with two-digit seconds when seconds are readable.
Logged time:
12,09
